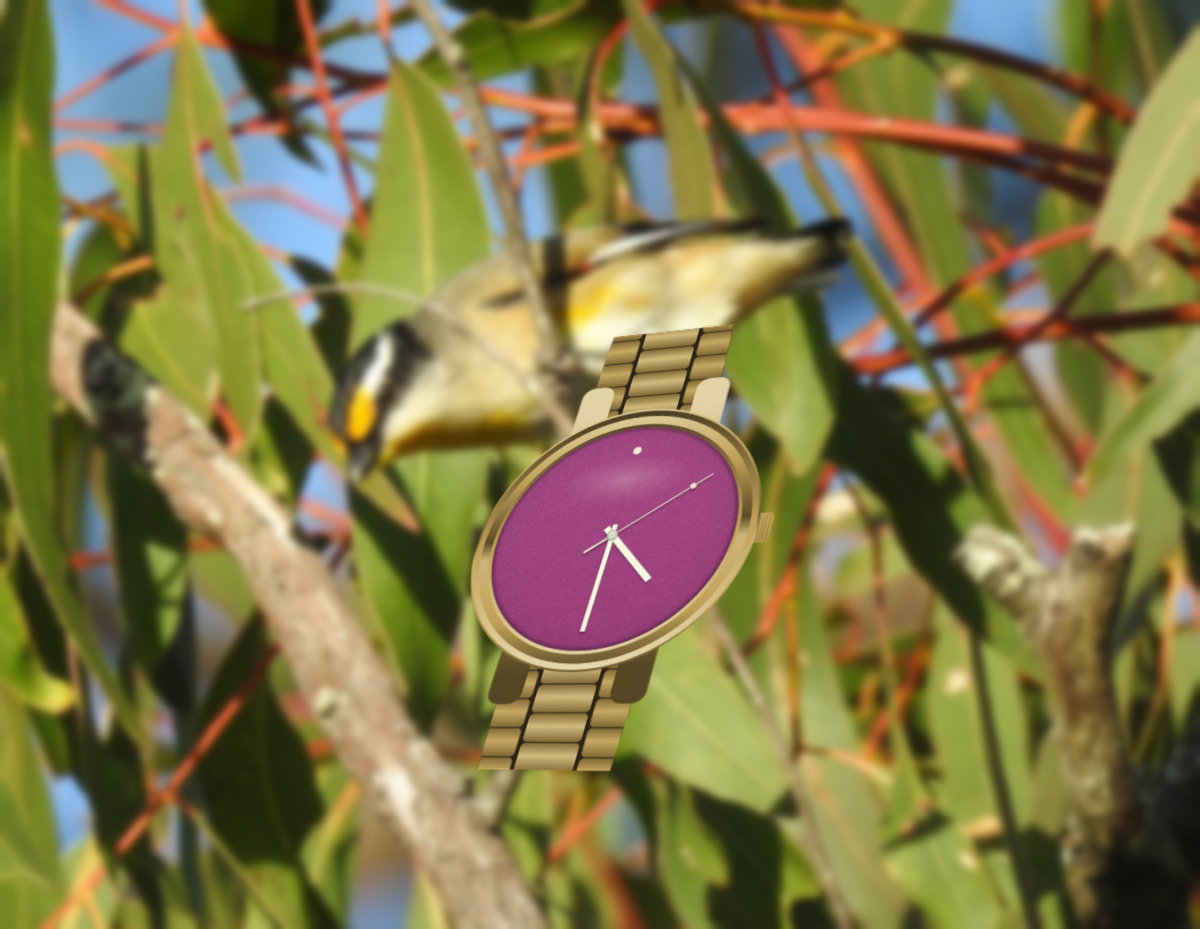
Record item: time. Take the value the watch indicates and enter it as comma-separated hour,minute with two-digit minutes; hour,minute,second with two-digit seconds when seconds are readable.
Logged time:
4,30,09
